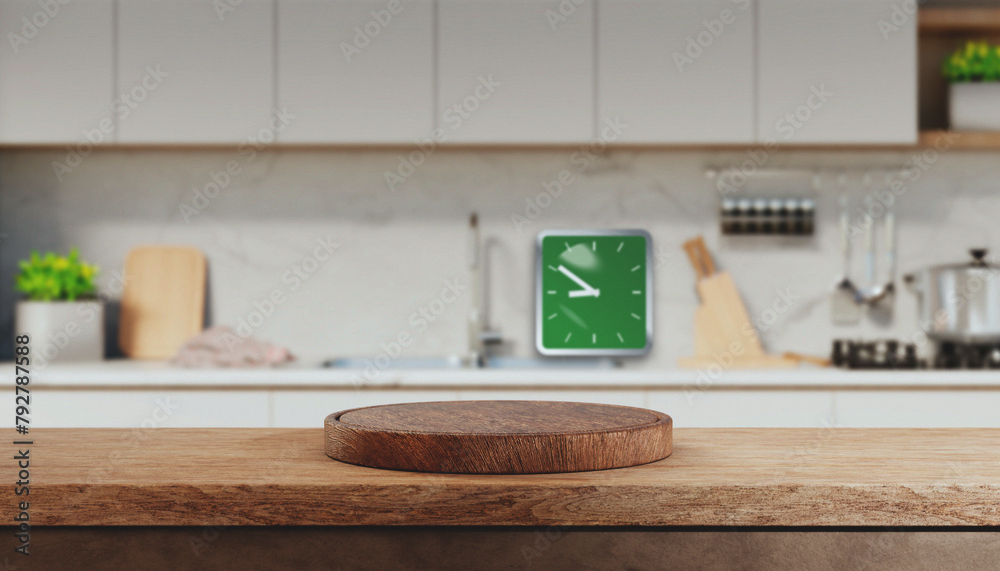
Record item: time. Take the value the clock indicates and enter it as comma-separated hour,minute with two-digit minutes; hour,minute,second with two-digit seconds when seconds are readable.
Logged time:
8,51
